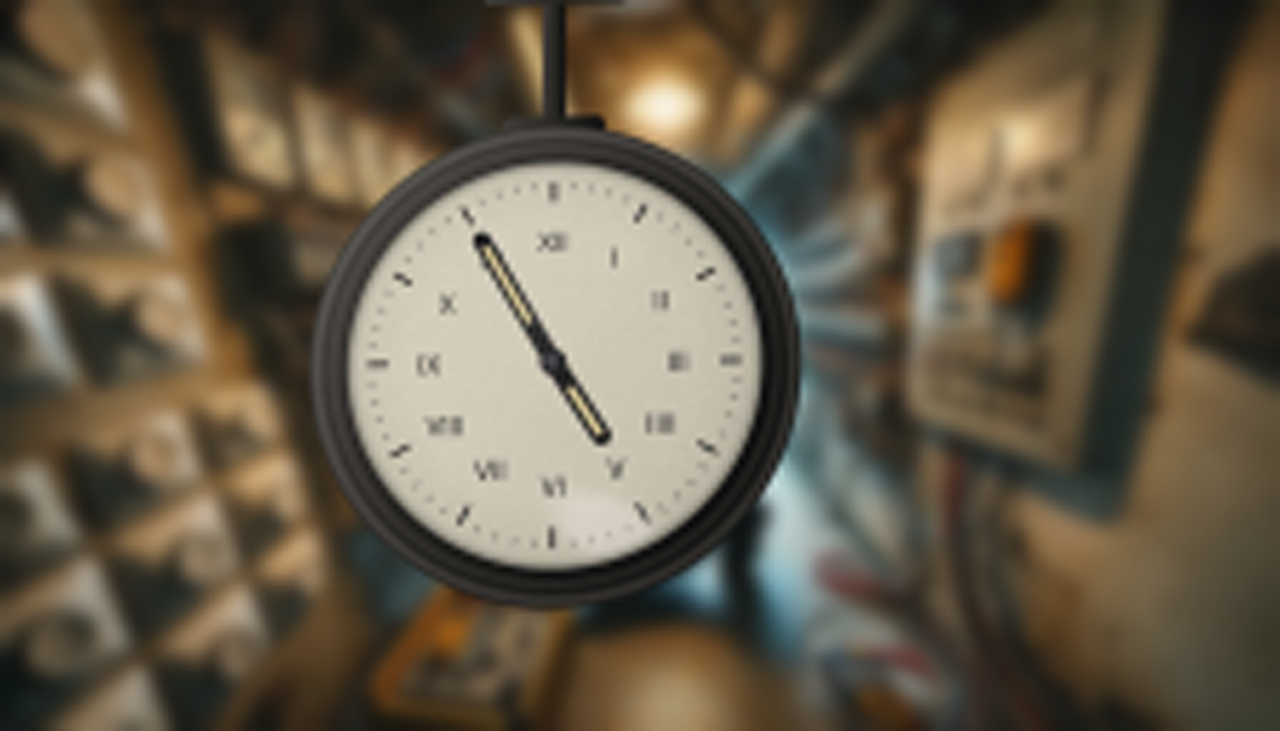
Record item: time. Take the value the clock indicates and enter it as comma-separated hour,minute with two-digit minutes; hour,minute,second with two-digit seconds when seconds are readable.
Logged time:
4,55
